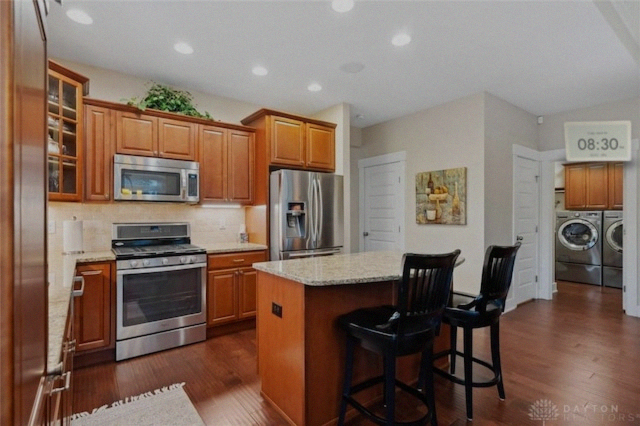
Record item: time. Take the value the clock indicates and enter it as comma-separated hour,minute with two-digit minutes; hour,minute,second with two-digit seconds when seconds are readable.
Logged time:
8,30
